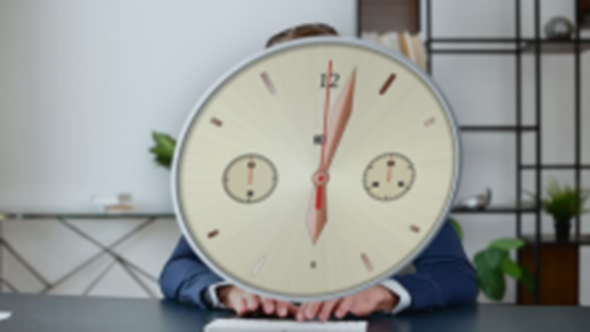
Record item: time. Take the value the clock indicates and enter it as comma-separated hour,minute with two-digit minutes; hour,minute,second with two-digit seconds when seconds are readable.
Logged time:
6,02
